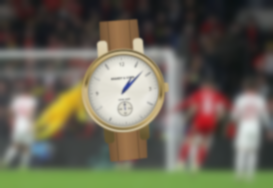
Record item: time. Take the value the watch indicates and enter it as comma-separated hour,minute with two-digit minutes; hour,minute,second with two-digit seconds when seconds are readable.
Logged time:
1,08
